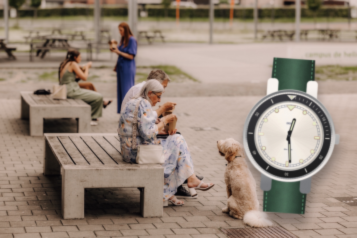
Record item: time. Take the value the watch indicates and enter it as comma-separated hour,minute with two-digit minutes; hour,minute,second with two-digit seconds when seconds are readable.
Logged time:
12,29
